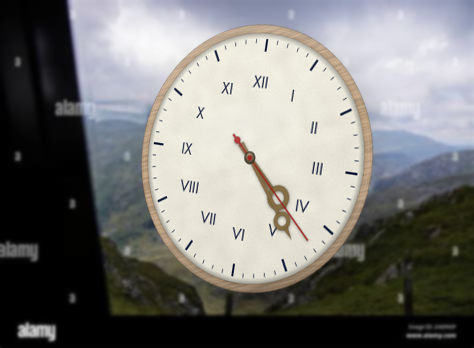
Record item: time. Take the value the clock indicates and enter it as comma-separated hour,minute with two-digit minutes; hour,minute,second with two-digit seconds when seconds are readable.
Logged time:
4,23,22
